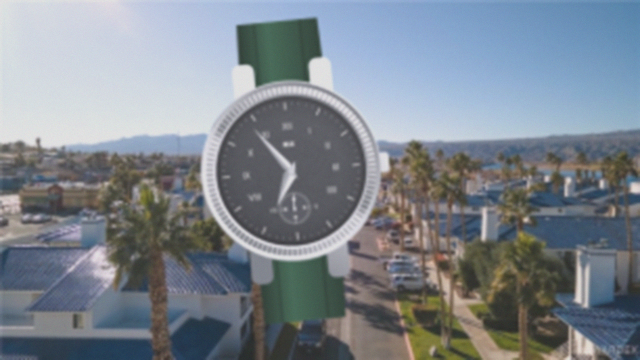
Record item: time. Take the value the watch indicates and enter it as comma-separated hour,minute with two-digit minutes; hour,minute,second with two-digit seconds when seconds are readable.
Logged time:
6,54
